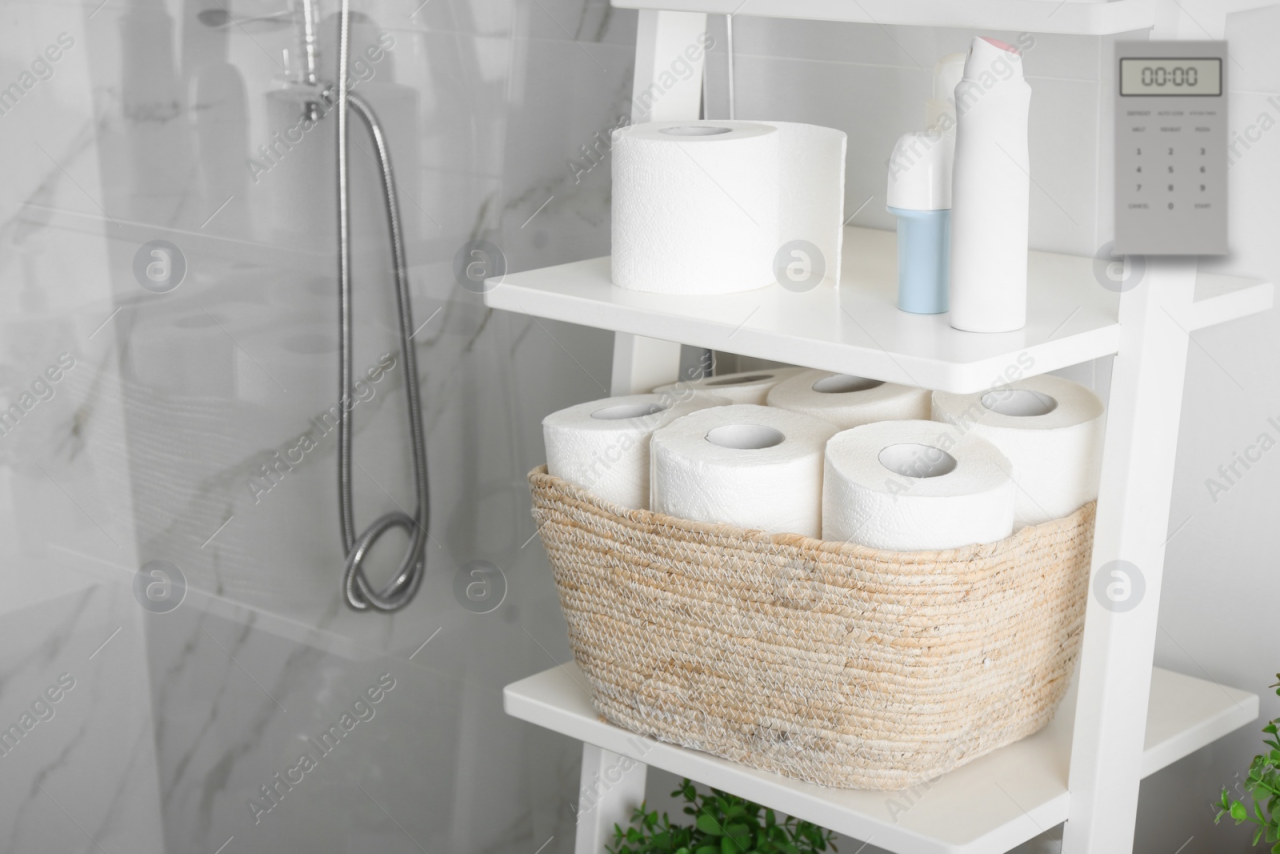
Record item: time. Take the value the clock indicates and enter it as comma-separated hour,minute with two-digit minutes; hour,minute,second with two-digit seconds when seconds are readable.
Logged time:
0,00
